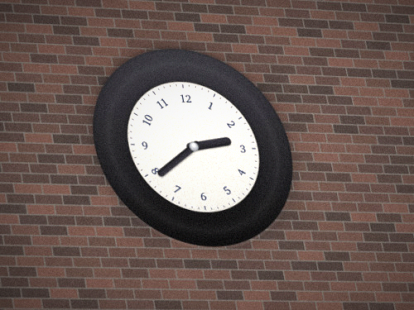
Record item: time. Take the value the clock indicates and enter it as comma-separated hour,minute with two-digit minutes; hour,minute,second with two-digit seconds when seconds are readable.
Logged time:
2,39
